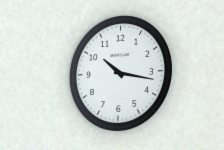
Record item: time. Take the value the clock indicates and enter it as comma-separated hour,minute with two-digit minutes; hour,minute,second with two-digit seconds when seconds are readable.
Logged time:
10,17
